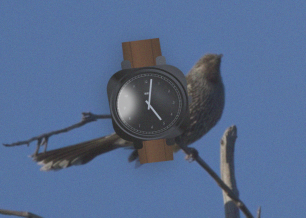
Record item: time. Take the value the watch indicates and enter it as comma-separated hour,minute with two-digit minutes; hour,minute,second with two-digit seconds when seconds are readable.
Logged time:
5,02
